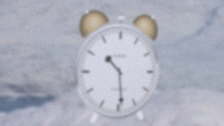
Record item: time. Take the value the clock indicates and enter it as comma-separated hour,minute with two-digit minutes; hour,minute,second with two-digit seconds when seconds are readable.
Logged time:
10,29
